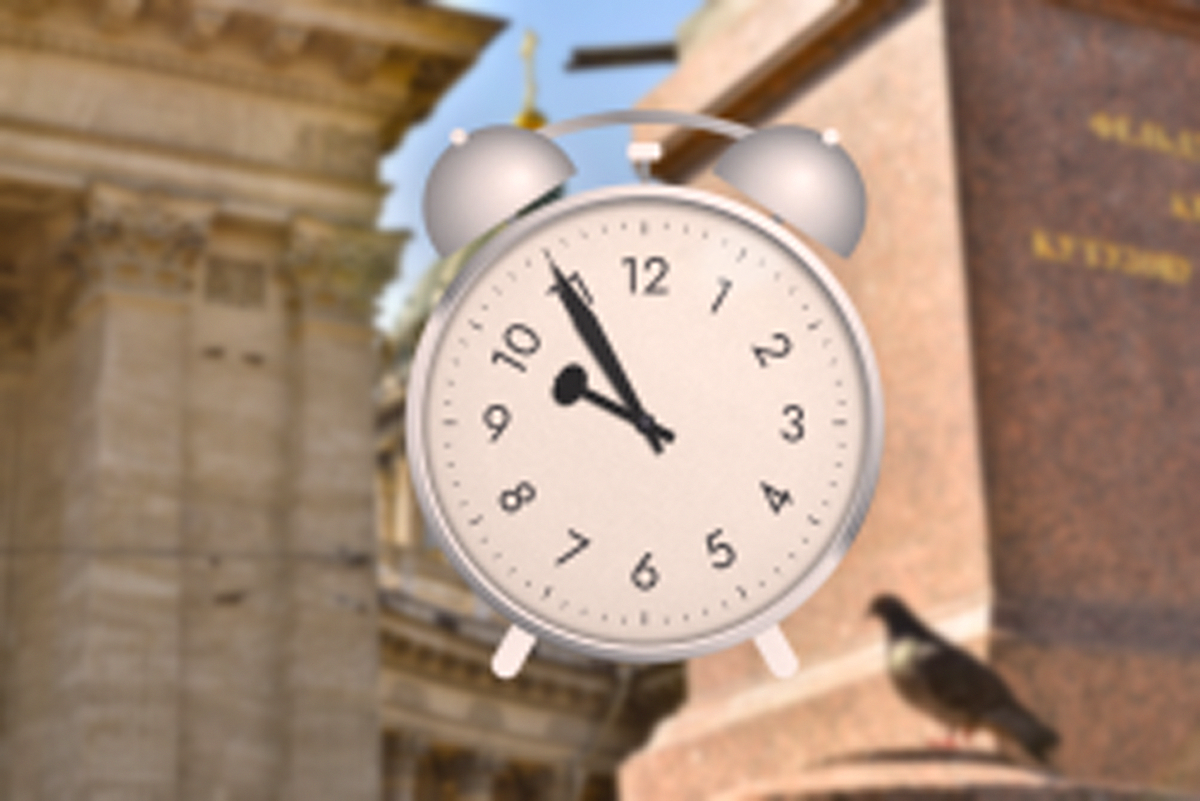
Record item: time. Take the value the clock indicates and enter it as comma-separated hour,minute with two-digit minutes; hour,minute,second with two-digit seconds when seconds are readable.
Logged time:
9,55
